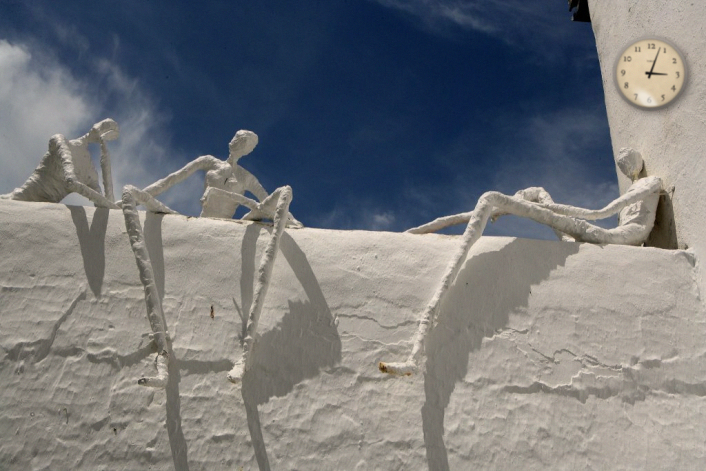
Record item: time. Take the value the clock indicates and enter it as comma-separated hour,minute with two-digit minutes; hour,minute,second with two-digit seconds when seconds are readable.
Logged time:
3,03
